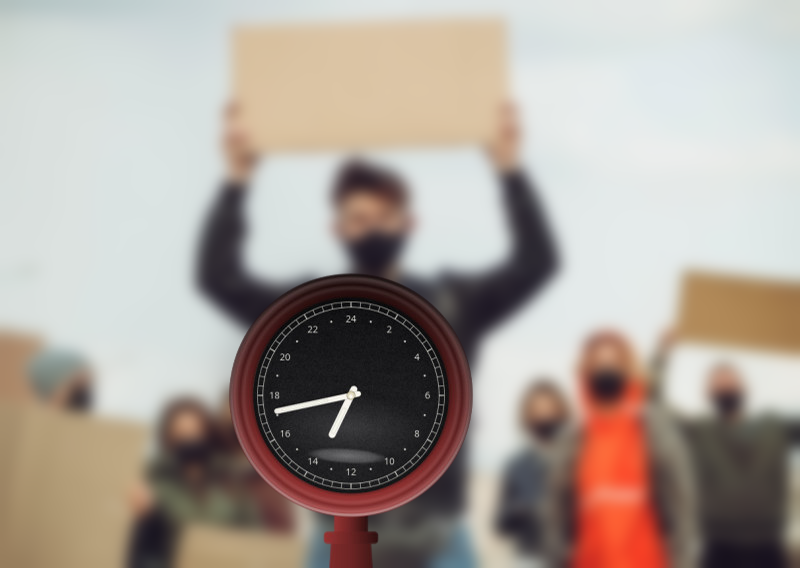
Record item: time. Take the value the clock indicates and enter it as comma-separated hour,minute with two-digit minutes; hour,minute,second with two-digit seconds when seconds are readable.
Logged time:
13,43
